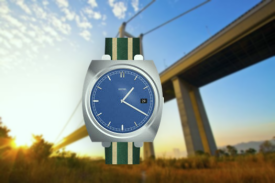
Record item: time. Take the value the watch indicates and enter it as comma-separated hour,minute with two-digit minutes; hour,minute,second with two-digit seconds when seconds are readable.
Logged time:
1,20
